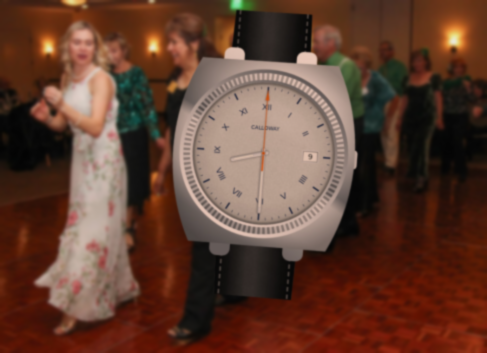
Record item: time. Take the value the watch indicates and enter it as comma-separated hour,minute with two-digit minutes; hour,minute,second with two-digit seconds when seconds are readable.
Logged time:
8,30,00
